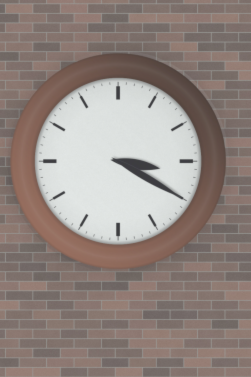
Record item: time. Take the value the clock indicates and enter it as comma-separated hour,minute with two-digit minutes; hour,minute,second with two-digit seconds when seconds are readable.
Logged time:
3,20
